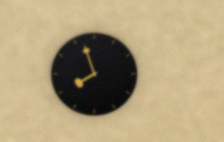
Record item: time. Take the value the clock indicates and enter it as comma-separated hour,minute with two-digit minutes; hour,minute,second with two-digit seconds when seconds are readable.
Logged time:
7,57
